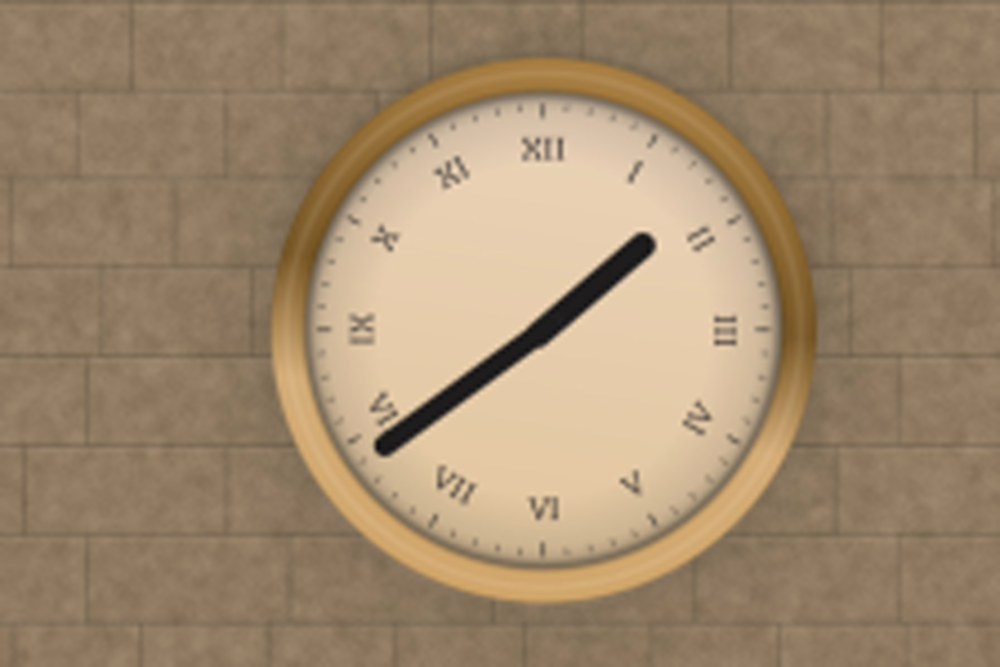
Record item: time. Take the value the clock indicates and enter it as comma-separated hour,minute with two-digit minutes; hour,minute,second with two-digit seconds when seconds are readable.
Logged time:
1,39
